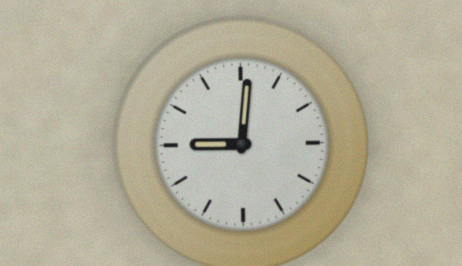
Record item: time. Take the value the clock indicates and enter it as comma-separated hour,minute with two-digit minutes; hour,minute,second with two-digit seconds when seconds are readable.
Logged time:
9,01
